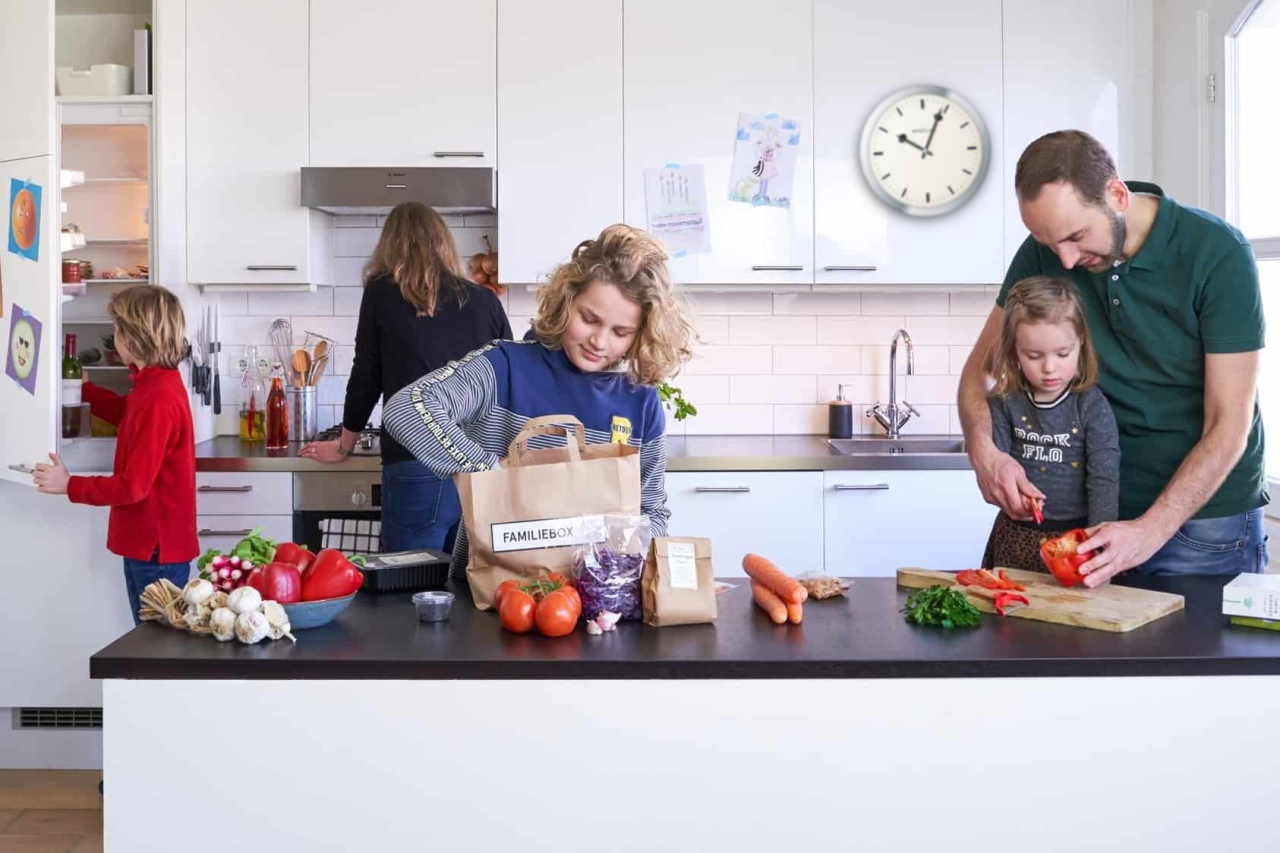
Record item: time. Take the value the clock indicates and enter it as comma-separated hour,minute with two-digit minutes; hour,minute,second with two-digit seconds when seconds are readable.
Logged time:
10,04
